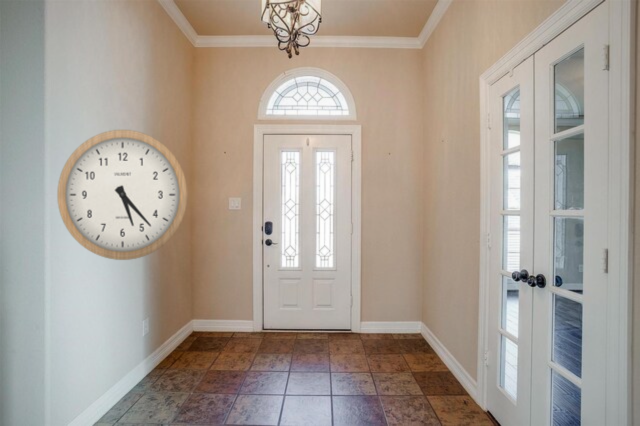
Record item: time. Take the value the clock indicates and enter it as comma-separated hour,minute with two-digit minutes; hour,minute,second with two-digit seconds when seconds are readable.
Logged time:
5,23
